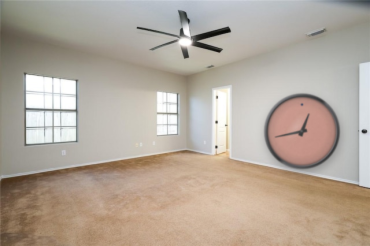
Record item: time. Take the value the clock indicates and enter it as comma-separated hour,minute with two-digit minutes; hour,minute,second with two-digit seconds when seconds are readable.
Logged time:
12,43
